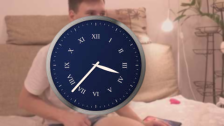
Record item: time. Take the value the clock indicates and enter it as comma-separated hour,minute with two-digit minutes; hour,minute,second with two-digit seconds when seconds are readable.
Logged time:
3,37
